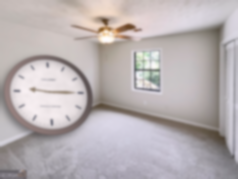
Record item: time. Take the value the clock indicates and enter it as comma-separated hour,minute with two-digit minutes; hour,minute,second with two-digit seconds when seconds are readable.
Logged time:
9,15
